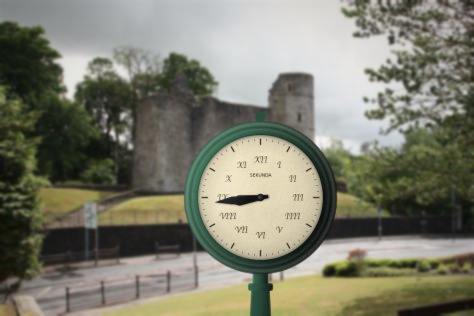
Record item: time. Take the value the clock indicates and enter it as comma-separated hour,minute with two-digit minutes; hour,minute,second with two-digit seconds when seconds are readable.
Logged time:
8,44
